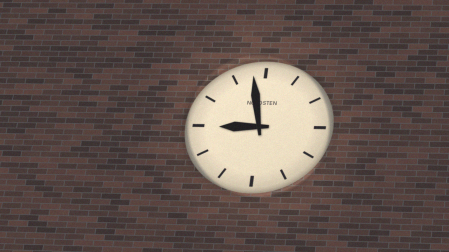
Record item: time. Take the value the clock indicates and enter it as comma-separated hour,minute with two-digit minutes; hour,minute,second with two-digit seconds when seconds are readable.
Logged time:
8,58
